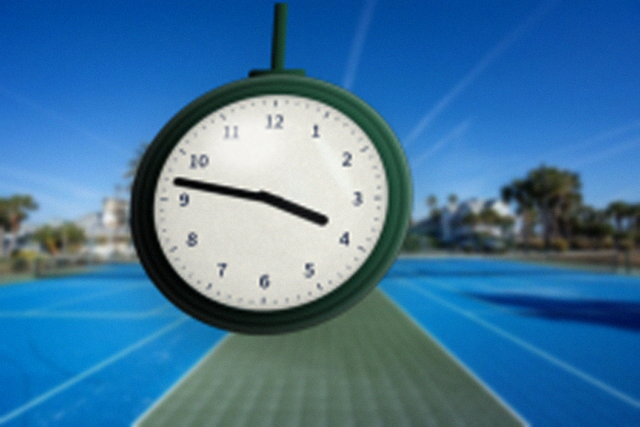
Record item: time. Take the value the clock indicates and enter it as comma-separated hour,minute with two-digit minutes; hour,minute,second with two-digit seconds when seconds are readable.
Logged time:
3,47
